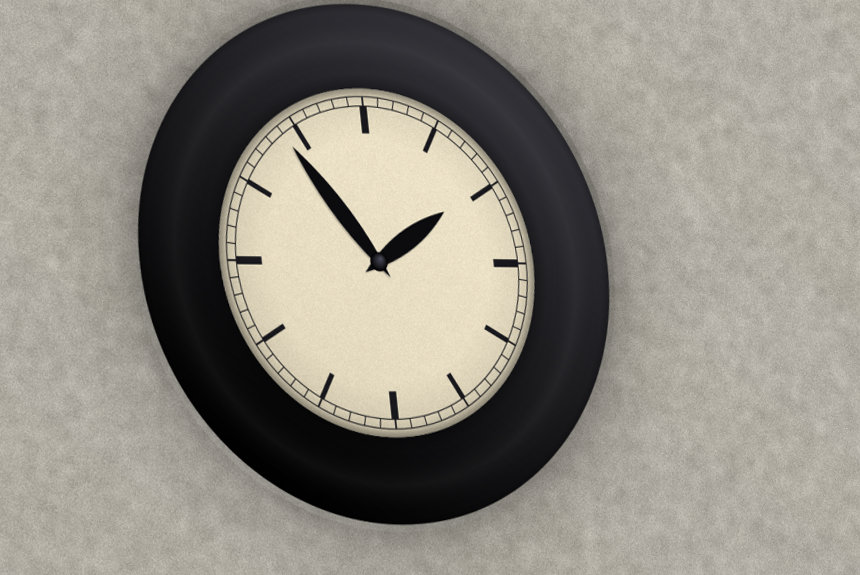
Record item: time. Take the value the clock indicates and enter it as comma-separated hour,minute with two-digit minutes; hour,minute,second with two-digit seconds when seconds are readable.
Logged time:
1,54
